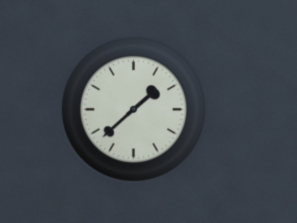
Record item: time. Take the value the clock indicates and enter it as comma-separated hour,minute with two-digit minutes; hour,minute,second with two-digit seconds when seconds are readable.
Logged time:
1,38
